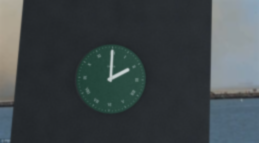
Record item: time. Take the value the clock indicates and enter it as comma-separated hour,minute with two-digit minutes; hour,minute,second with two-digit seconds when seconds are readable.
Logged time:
2,00
